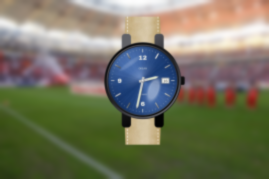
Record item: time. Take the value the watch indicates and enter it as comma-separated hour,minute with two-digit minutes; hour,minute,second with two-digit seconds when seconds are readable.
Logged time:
2,32
